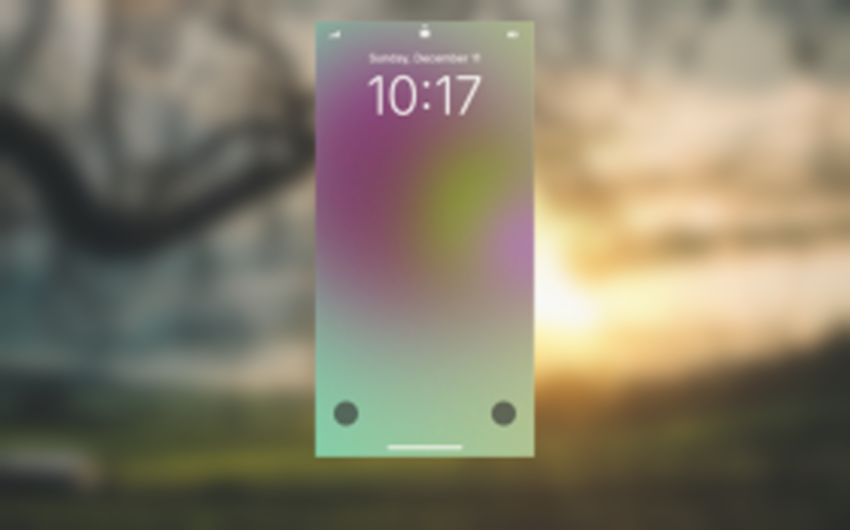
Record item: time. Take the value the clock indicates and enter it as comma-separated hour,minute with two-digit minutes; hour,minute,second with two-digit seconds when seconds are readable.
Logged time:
10,17
